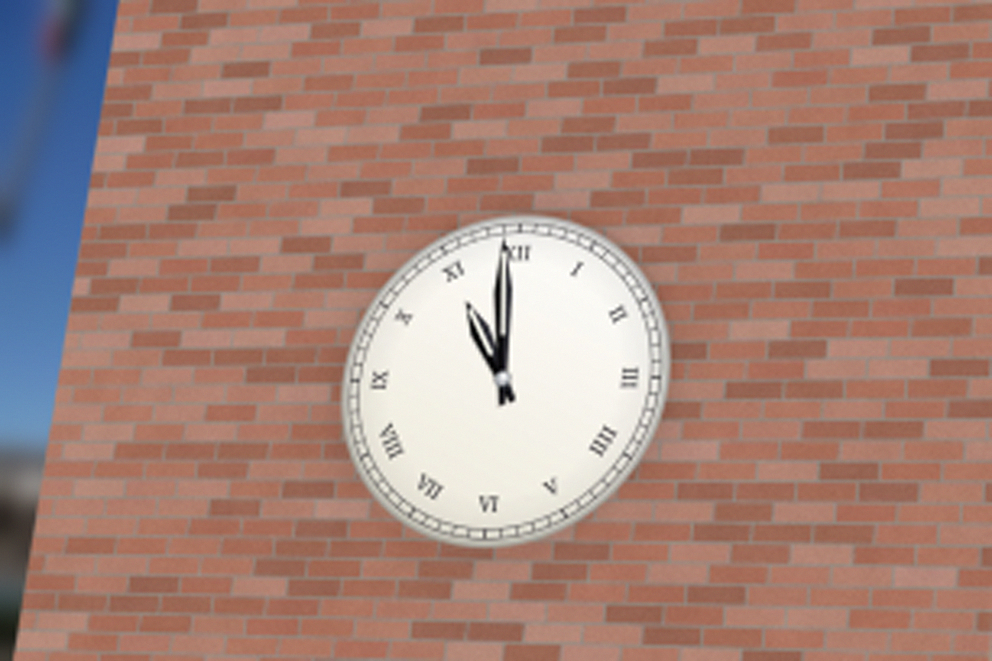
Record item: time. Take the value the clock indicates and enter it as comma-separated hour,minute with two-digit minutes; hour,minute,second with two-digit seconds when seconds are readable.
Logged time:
10,59
